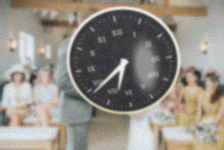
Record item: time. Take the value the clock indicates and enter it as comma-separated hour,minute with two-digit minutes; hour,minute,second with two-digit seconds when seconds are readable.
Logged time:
6,39
